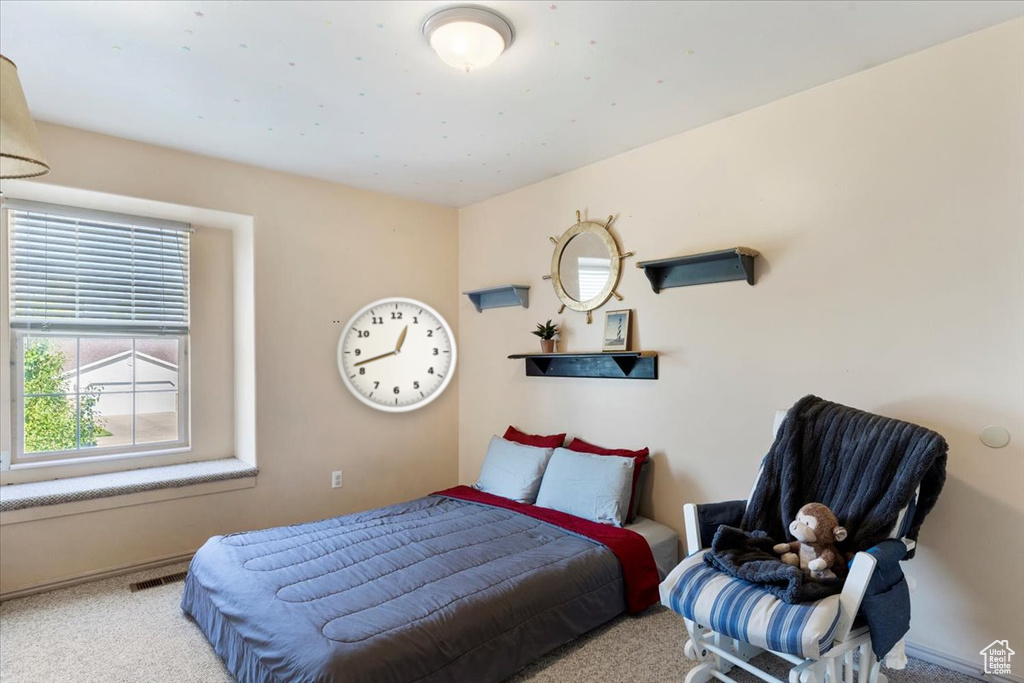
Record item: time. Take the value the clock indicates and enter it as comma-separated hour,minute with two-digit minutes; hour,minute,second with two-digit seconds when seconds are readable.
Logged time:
12,42
